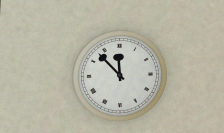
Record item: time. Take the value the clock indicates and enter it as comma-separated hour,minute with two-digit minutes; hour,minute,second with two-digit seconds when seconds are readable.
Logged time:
11,53
